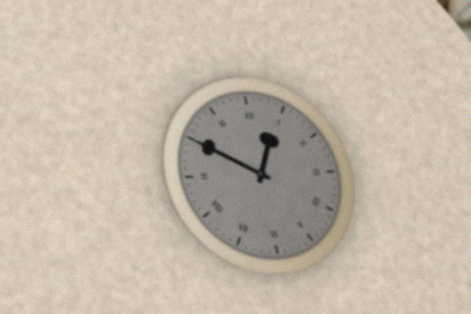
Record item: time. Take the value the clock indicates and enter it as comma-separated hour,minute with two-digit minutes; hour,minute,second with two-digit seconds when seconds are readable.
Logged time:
12,50
